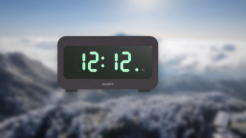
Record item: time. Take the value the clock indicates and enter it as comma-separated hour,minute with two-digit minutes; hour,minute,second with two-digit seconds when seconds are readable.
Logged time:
12,12
